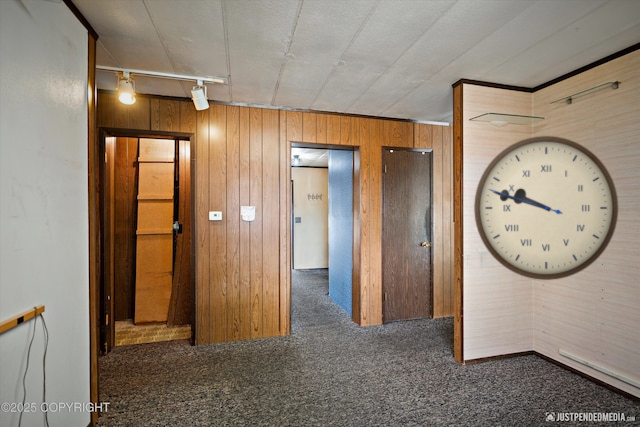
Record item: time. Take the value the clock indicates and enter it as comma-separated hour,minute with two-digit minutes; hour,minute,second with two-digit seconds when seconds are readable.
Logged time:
9,47,48
